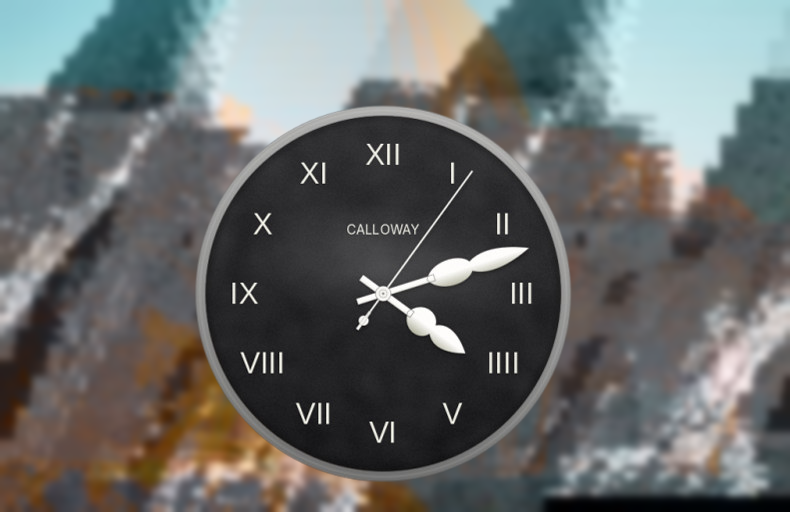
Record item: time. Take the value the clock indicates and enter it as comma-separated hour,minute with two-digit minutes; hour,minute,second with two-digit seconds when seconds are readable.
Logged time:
4,12,06
